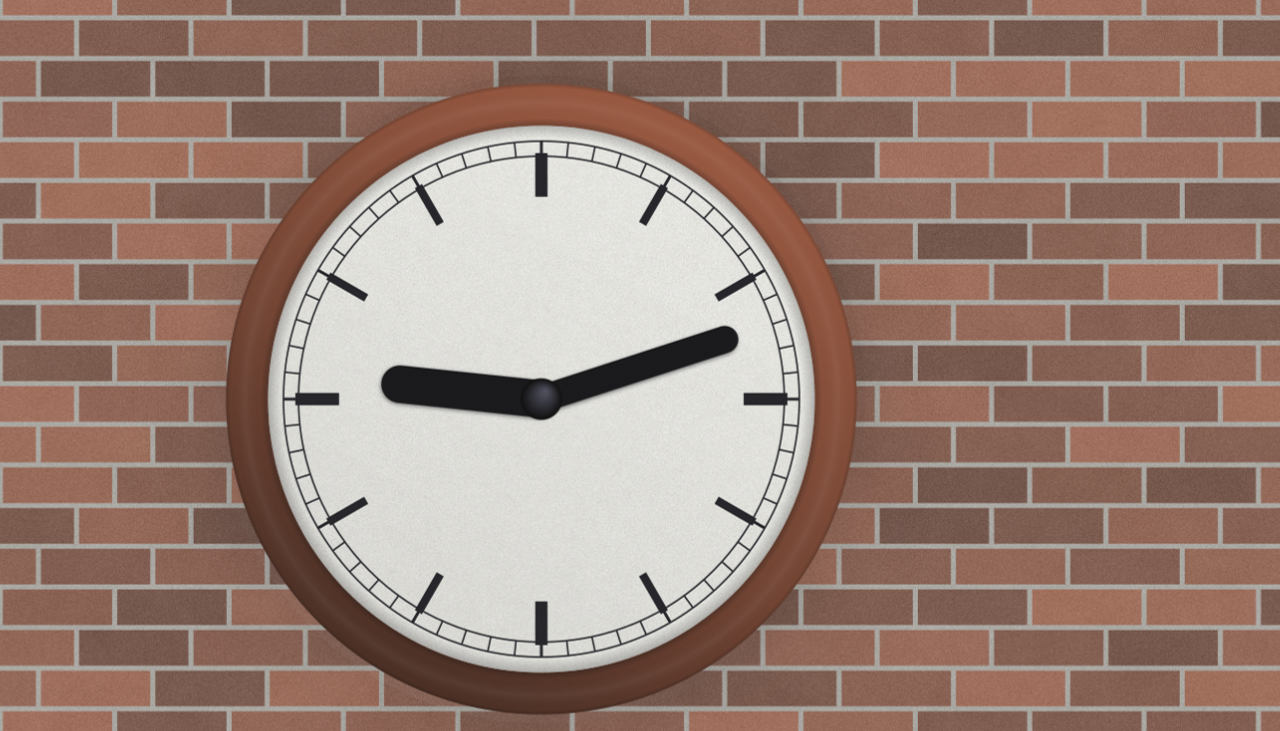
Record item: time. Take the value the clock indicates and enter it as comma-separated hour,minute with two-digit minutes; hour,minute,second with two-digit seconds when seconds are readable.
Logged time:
9,12
